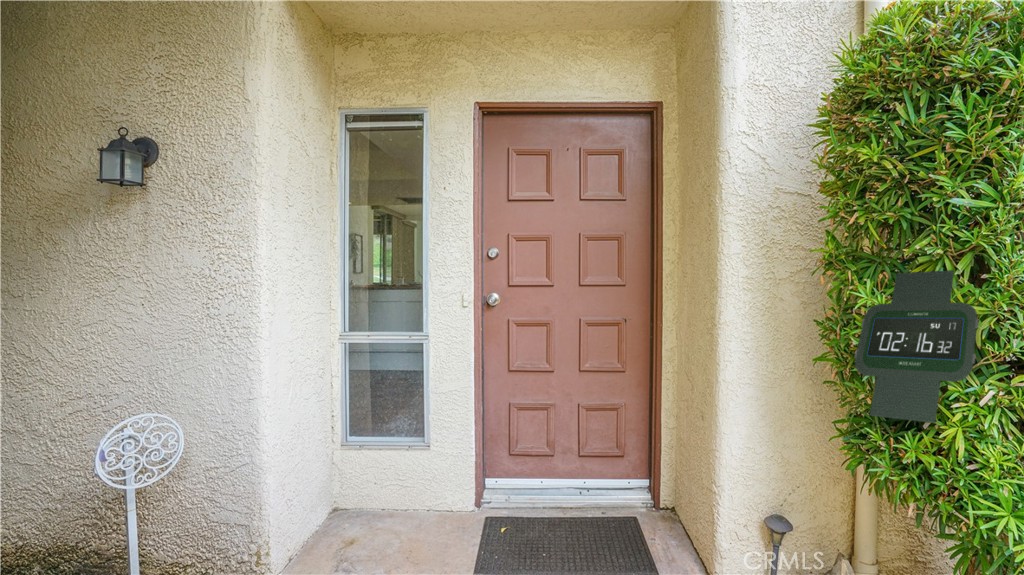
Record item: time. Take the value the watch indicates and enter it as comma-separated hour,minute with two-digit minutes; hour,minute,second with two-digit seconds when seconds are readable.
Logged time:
2,16,32
